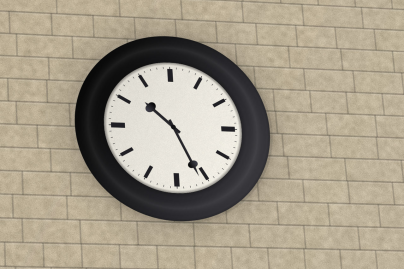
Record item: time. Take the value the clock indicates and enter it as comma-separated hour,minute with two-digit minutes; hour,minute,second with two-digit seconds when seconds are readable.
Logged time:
10,26
